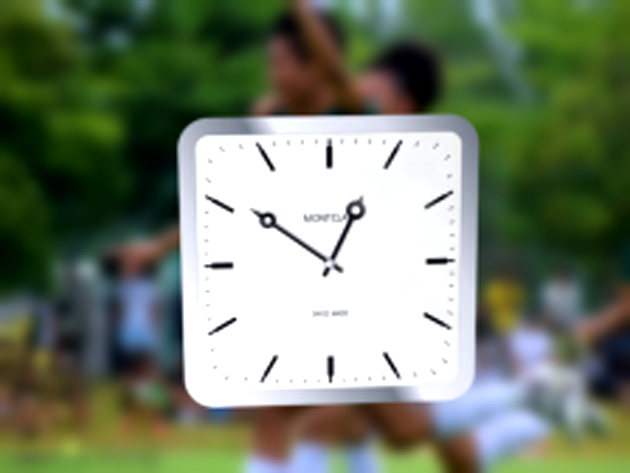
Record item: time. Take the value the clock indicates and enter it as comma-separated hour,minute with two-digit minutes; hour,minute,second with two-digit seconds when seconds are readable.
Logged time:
12,51
